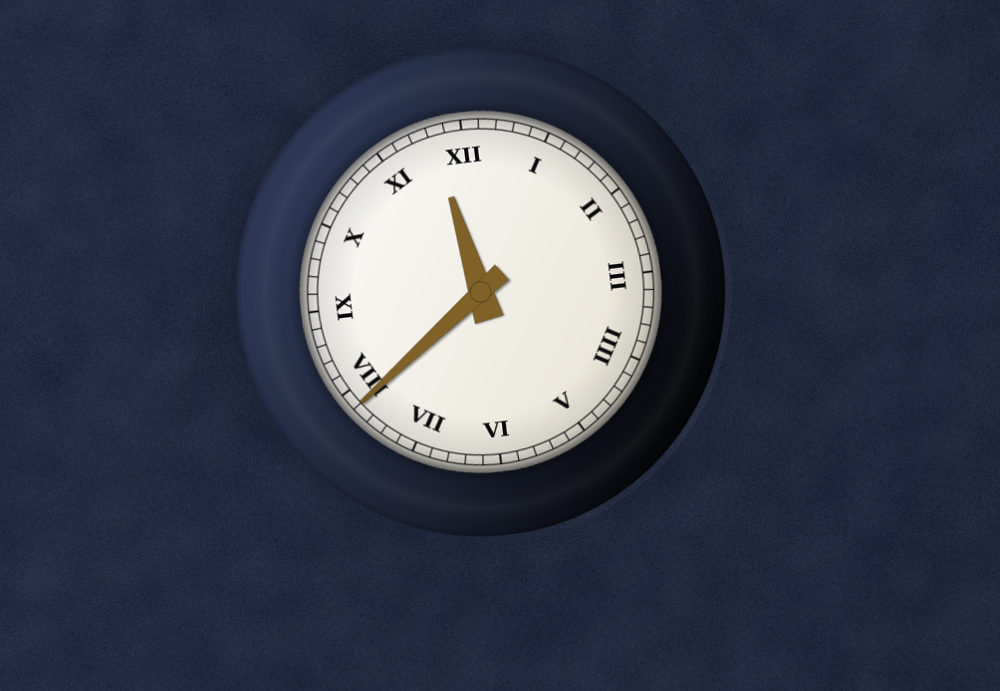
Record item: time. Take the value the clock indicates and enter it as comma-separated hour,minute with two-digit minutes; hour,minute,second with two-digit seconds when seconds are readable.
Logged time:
11,39
